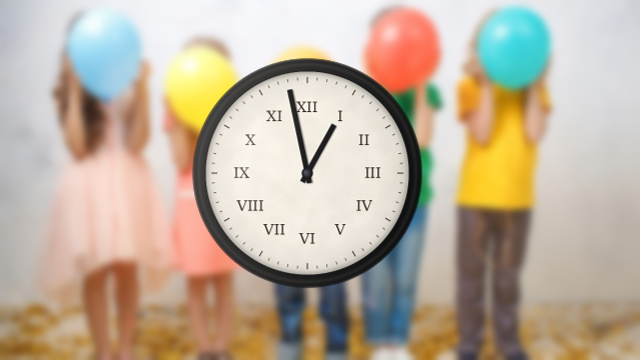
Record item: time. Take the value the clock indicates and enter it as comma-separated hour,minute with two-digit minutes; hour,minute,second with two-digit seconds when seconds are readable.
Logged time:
12,58
